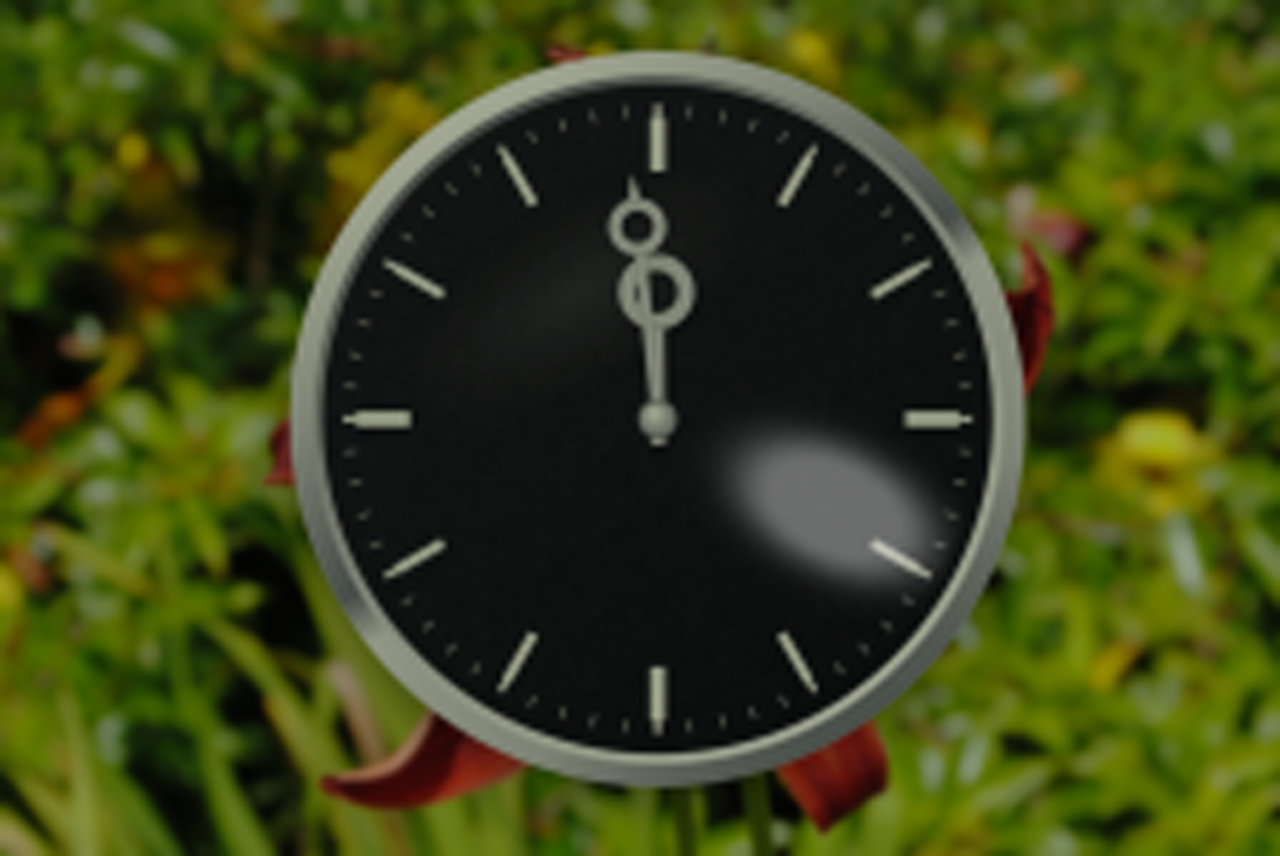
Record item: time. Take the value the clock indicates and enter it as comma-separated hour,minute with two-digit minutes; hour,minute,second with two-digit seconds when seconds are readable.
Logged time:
11,59
